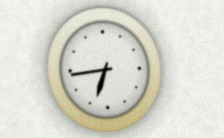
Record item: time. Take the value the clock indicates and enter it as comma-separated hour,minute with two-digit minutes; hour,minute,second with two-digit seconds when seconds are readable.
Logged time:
6,44
